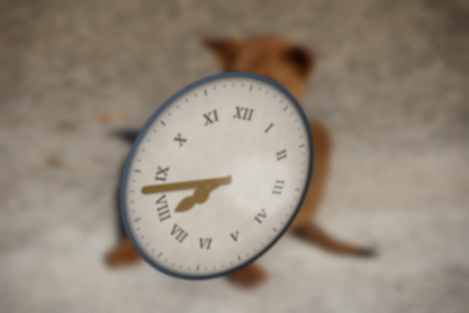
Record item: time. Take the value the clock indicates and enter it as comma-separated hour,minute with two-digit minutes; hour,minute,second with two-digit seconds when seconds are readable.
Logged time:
7,43
